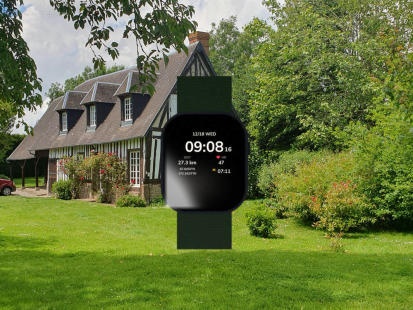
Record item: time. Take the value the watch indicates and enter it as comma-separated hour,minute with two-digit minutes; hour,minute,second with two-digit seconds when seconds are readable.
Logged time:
9,08
